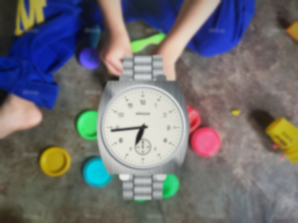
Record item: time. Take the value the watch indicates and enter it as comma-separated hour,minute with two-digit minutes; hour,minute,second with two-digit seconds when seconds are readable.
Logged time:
6,44
